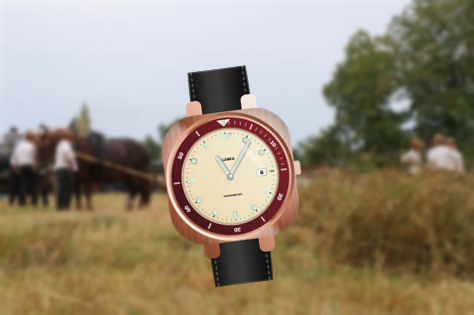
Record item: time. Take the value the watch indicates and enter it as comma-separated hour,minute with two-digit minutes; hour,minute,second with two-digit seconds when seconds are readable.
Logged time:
11,06
